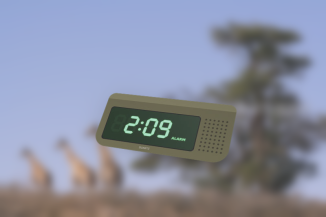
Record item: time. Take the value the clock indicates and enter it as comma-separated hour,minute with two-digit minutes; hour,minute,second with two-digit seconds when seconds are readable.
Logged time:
2,09
